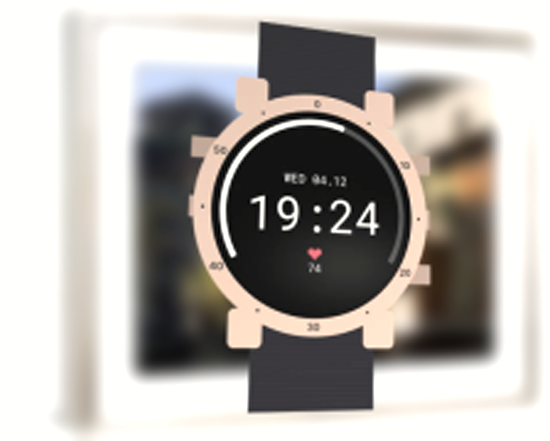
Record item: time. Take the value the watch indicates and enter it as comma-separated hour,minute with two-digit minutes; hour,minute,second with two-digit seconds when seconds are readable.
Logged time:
19,24
